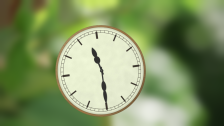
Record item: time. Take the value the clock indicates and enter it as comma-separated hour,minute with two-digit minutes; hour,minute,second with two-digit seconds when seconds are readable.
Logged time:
11,30
